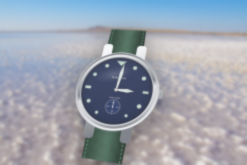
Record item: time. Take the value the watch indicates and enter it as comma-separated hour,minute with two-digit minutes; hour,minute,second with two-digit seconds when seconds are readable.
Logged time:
3,01
